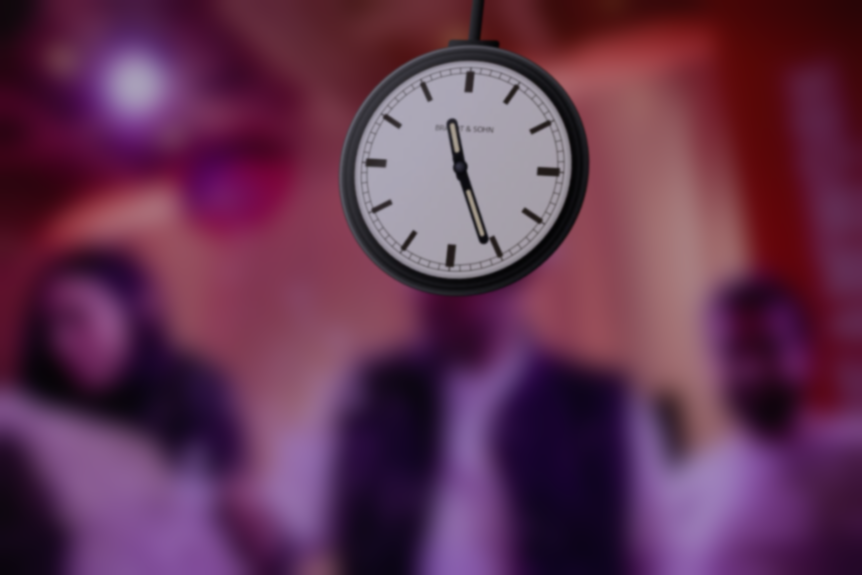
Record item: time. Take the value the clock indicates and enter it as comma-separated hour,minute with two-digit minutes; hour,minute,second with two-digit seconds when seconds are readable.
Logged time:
11,26
